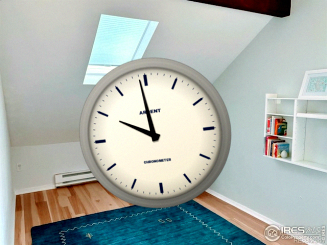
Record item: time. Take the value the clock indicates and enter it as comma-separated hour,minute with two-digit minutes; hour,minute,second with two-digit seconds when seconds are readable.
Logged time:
9,59
